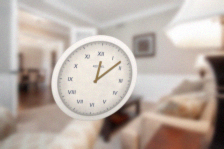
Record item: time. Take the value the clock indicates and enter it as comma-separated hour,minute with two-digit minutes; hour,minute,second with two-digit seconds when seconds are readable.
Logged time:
12,08
